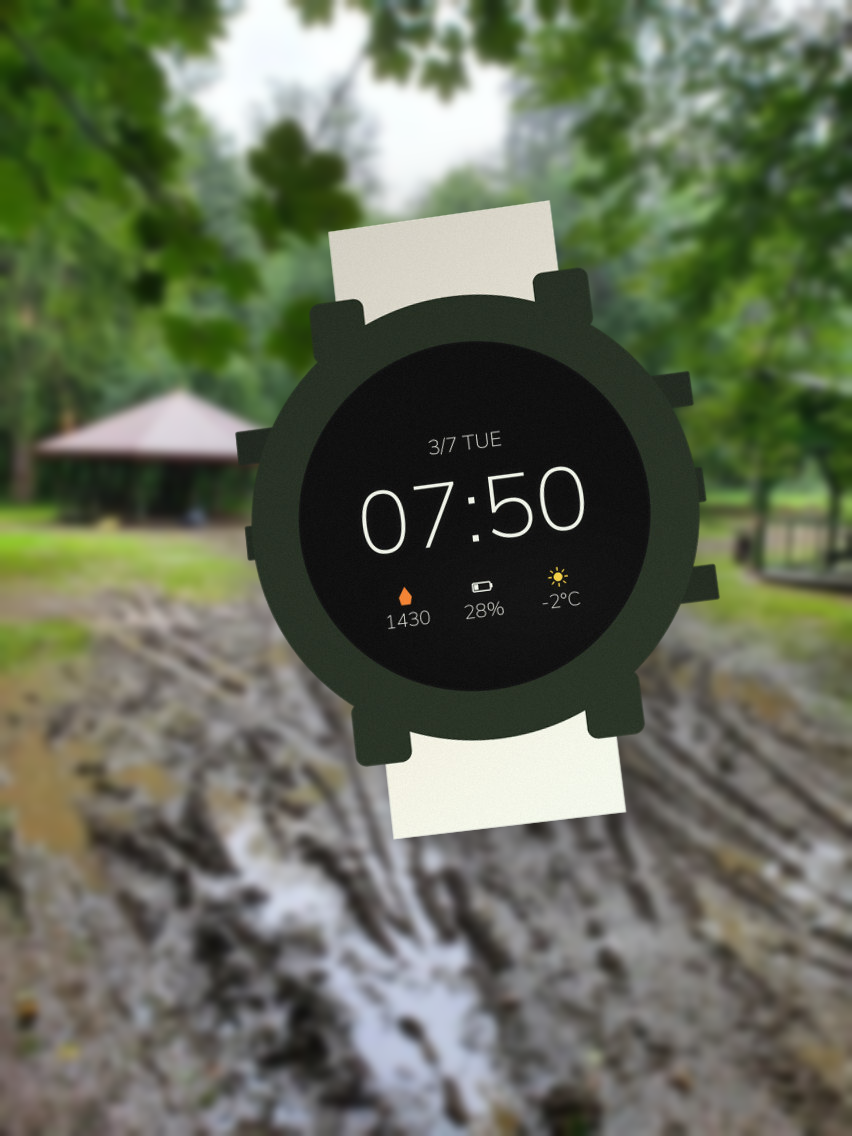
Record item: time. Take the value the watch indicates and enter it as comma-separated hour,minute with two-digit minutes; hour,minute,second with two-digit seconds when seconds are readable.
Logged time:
7,50
